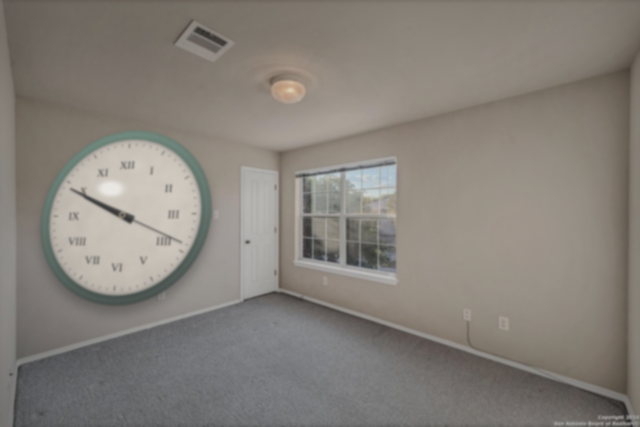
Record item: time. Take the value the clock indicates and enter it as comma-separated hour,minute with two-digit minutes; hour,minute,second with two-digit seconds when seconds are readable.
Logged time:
9,49,19
